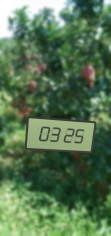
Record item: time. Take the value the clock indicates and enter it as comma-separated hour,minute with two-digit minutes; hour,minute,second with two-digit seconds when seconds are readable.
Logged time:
3,25
